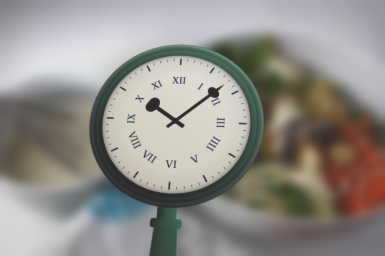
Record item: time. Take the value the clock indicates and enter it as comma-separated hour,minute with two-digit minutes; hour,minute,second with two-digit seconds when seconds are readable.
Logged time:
10,08
